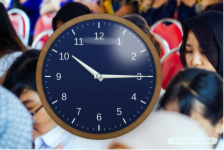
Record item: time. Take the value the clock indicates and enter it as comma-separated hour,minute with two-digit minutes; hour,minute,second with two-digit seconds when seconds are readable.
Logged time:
10,15
